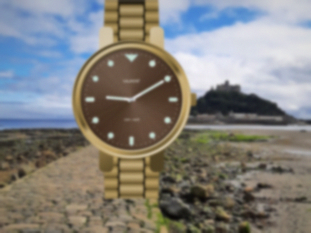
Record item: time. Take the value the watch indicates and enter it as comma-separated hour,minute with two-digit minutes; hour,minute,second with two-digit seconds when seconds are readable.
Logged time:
9,10
